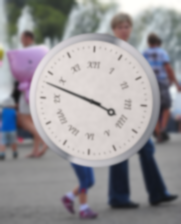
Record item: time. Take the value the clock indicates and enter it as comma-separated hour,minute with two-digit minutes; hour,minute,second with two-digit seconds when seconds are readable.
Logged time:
3,48
